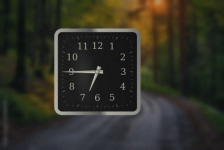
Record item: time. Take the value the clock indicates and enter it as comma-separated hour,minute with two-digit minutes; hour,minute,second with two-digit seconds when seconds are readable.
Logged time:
6,45
